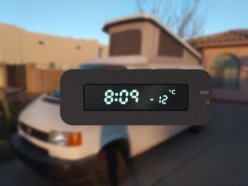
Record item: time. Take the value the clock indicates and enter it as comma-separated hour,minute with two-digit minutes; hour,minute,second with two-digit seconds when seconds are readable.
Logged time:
8,09
